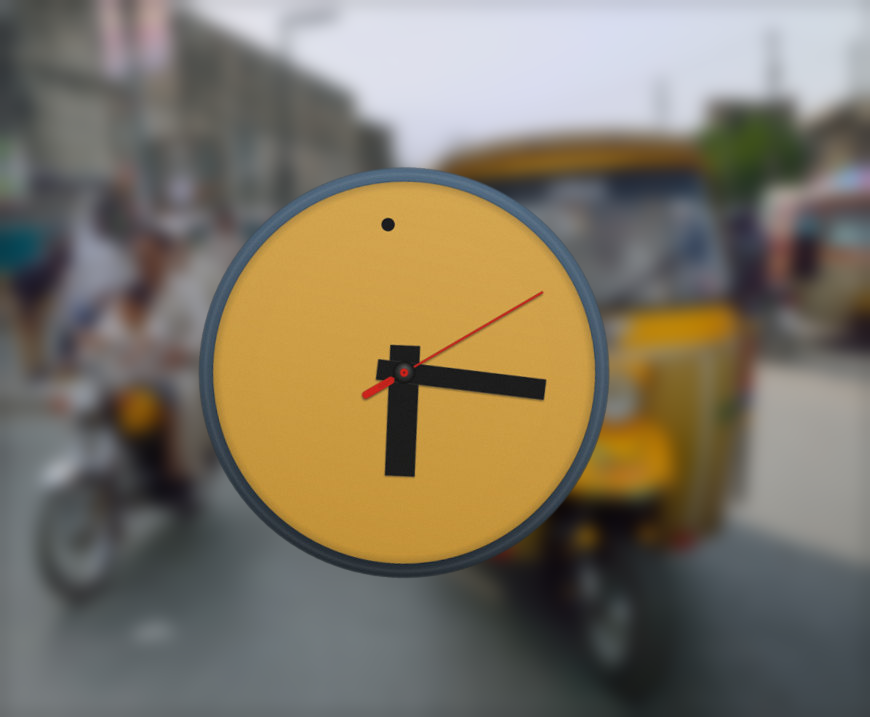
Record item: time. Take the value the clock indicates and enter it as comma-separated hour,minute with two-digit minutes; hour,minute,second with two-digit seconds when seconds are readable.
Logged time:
6,17,11
